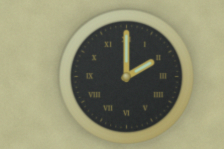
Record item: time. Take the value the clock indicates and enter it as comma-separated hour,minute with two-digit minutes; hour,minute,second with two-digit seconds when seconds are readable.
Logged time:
2,00
